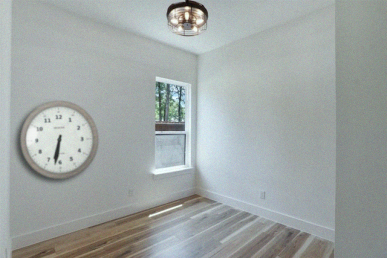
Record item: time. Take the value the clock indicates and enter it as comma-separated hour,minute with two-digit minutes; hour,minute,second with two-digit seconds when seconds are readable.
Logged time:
6,32
